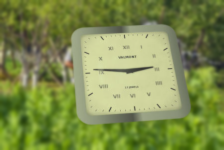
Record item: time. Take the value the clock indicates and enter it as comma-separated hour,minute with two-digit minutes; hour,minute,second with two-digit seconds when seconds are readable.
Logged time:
2,46
